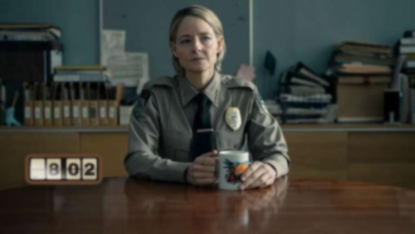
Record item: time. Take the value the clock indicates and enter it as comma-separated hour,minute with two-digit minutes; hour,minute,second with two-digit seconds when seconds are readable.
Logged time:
8,02
